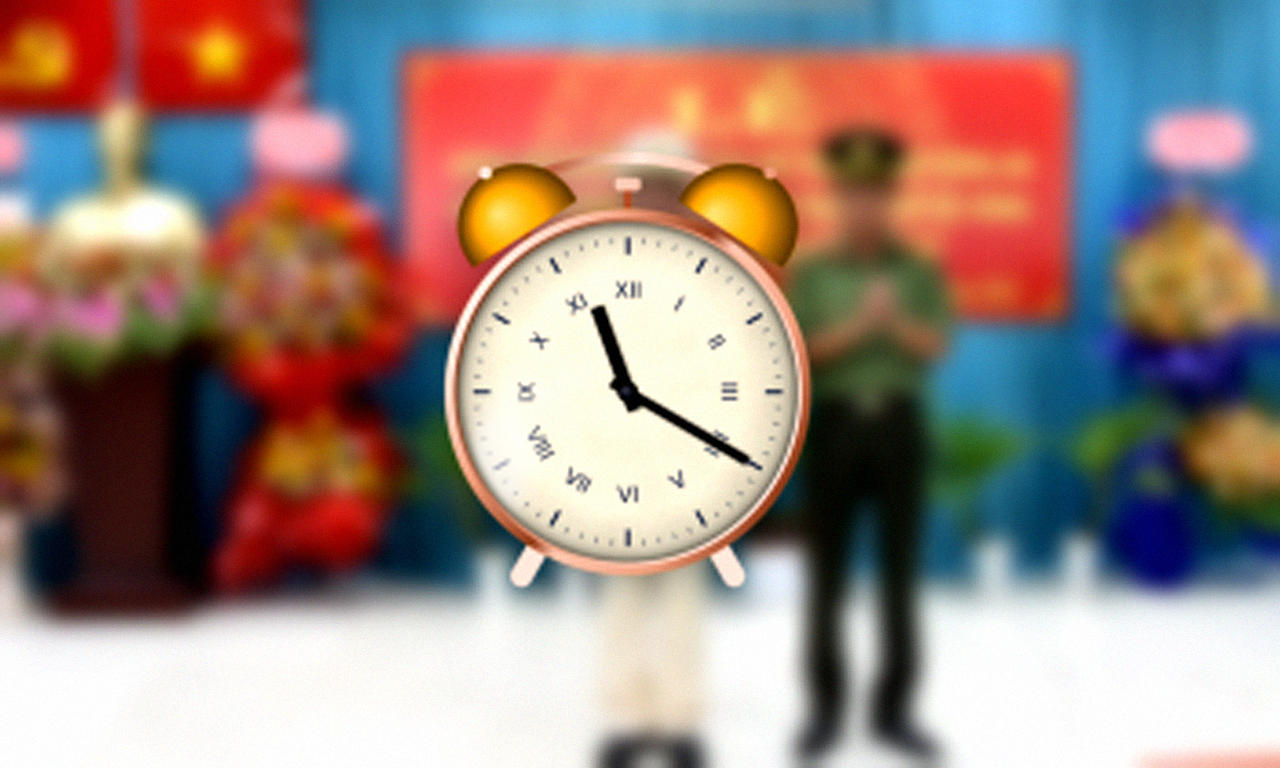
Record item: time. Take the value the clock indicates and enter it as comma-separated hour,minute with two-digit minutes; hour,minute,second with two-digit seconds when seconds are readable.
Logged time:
11,20
